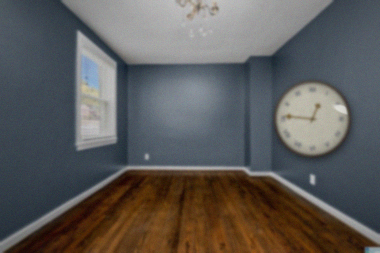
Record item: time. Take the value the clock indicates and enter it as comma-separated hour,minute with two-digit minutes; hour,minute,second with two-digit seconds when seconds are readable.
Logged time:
12,46
